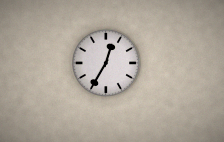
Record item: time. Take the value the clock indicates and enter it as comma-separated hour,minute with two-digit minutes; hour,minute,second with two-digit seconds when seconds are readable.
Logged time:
12,35
